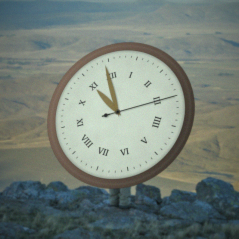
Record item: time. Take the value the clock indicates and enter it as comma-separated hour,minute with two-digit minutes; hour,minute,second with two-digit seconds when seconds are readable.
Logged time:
10,59,15
